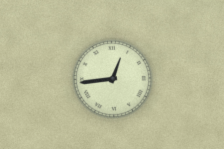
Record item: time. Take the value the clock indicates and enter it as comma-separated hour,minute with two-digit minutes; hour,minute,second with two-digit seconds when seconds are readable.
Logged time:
12,44
